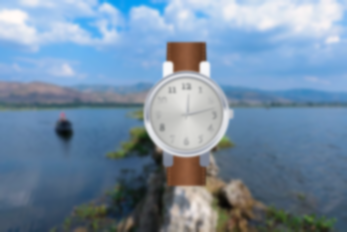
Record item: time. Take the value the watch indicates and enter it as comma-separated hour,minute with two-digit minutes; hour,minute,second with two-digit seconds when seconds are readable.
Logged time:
12,13
